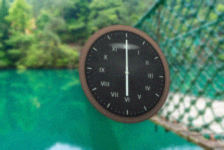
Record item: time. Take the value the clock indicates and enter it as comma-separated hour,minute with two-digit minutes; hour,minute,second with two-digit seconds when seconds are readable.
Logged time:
6,00
